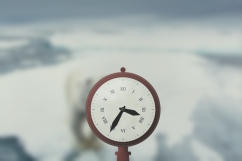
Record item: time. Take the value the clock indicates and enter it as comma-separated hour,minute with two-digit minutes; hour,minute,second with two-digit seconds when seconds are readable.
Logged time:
3,35
